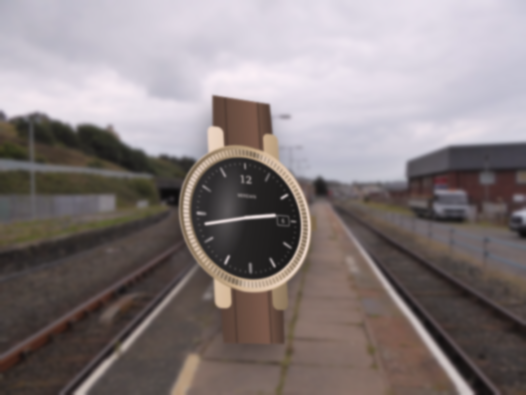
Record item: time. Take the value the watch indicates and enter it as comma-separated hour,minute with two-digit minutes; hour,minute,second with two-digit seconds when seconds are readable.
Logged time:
2,43
